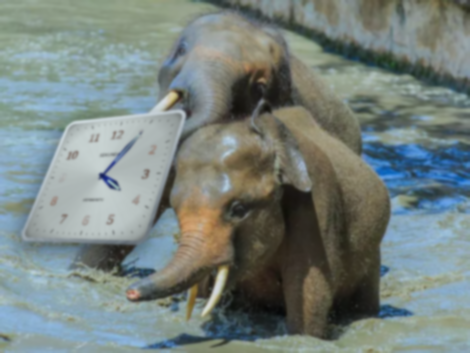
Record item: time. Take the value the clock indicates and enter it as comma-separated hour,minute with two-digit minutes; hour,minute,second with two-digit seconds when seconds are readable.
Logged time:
4,05
